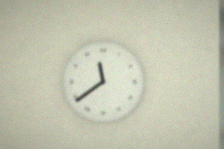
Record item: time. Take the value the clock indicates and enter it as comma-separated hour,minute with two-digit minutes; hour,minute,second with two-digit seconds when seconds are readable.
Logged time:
11,39
